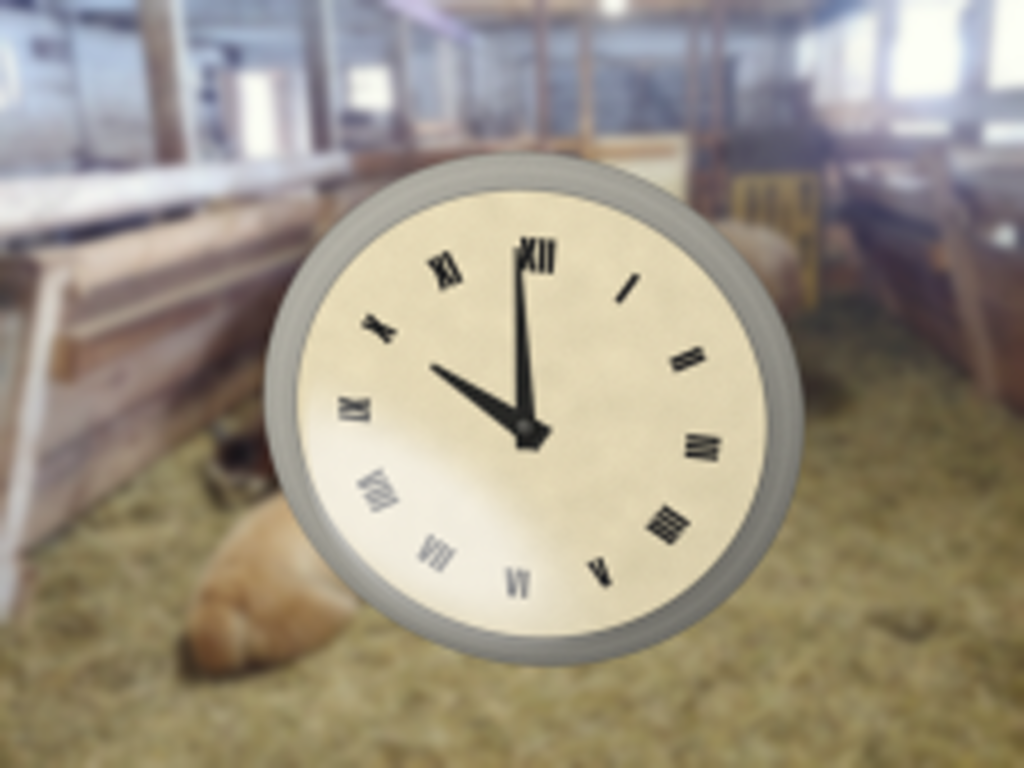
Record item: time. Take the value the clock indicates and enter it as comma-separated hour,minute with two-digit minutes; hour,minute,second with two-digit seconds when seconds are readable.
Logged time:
9,59
